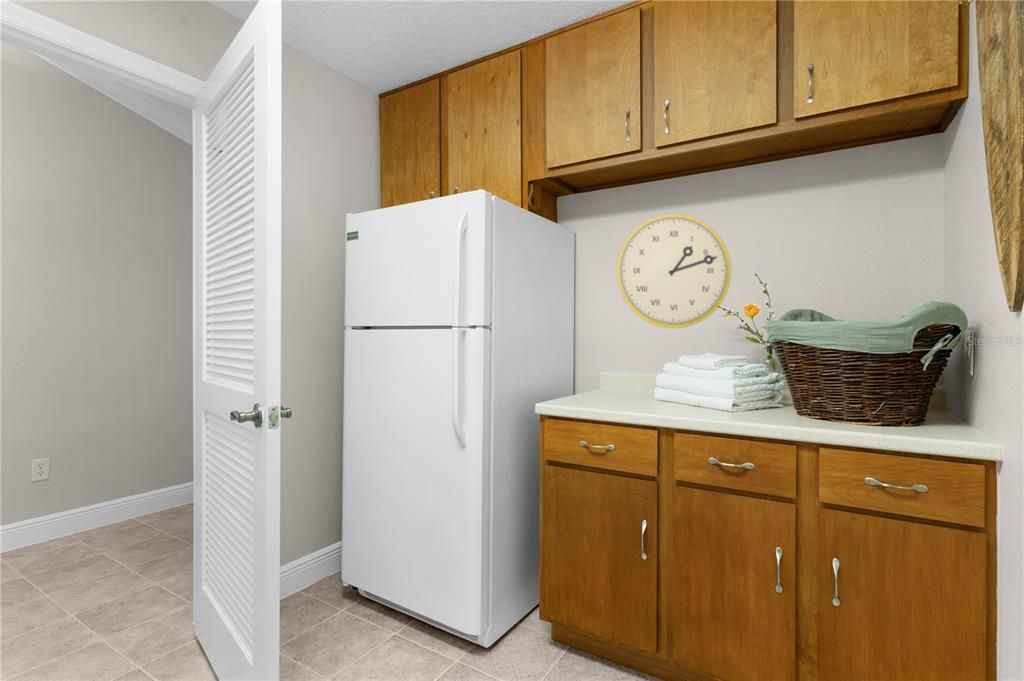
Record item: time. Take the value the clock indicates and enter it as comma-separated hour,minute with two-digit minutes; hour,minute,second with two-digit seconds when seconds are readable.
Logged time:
1,12
